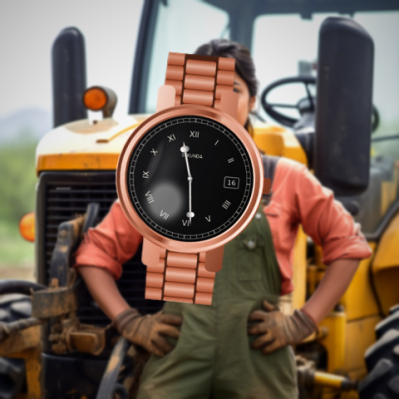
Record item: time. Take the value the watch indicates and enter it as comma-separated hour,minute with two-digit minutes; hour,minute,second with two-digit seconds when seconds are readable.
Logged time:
11,29
